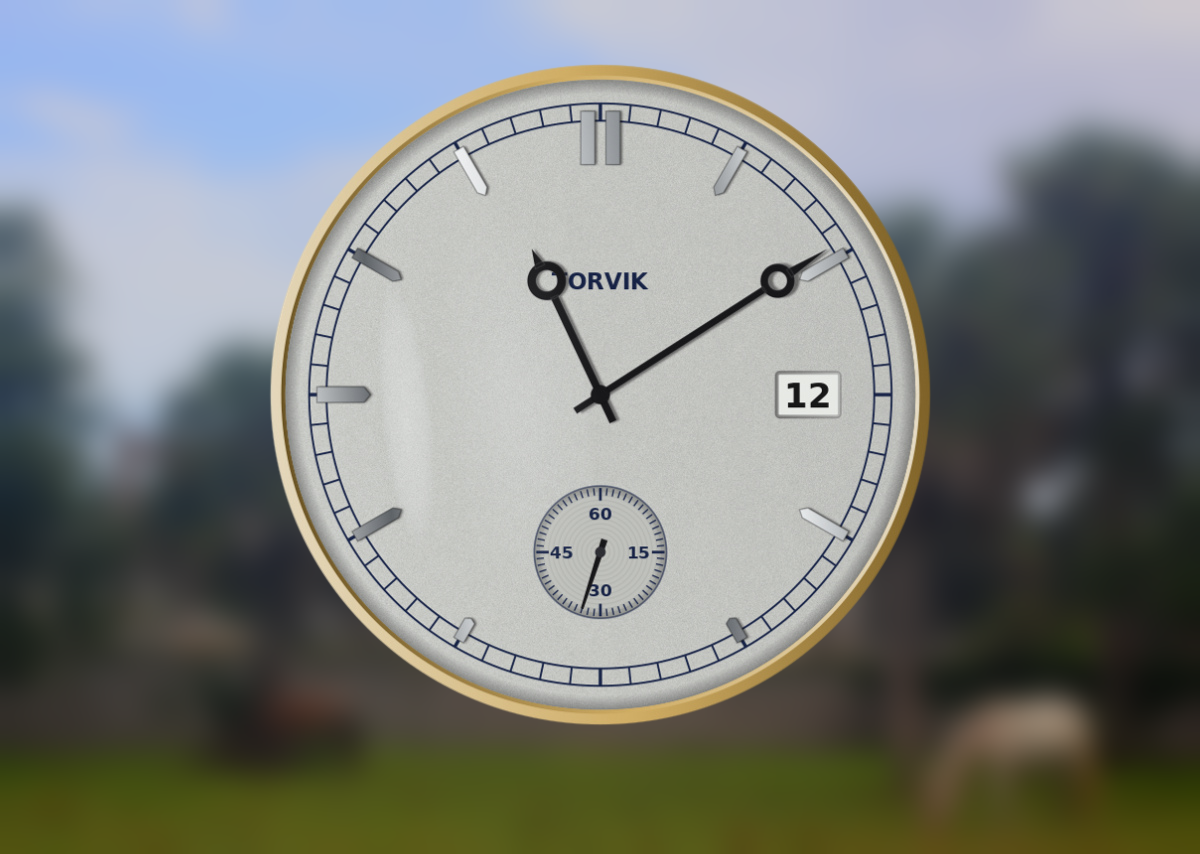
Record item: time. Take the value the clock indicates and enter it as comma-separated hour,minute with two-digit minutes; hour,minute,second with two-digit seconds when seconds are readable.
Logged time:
11,09,33
